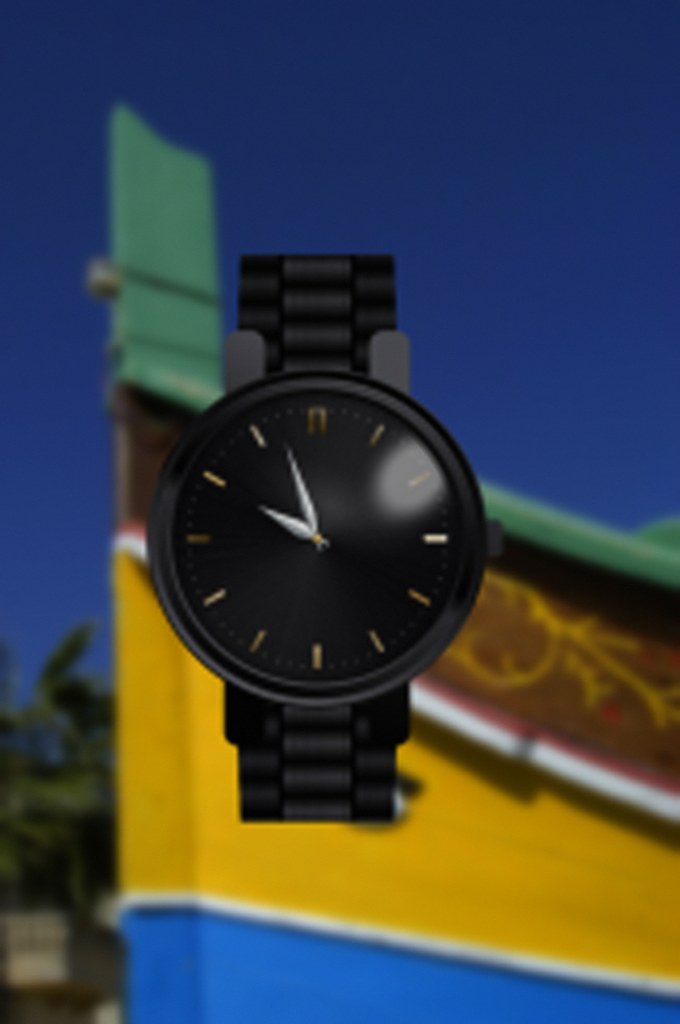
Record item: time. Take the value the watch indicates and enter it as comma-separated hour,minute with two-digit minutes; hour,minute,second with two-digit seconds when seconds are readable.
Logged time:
9,57
